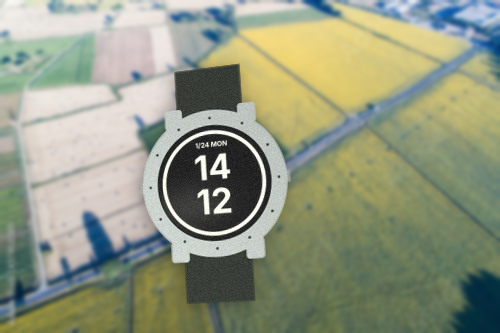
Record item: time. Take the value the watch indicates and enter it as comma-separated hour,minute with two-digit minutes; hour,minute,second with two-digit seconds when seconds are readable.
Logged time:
14,12
